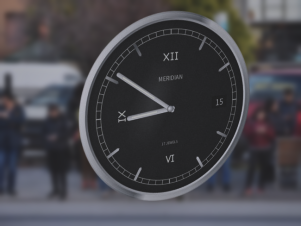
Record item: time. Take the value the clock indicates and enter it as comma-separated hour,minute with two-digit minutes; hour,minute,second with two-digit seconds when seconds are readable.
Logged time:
8,51
